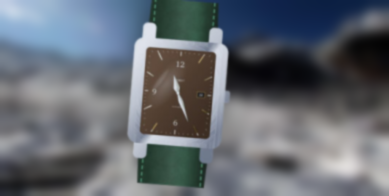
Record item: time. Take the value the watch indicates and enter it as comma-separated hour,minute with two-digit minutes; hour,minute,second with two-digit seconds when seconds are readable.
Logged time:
11,26
